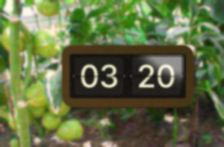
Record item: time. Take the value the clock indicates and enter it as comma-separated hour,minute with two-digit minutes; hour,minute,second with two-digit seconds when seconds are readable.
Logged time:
3,20
